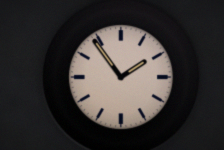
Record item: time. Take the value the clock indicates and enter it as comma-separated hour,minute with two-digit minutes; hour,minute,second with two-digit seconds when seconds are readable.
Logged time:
1,54
